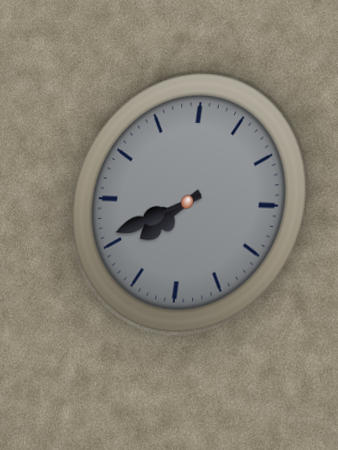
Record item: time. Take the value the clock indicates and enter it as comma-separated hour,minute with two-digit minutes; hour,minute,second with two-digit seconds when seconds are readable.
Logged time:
7,41
